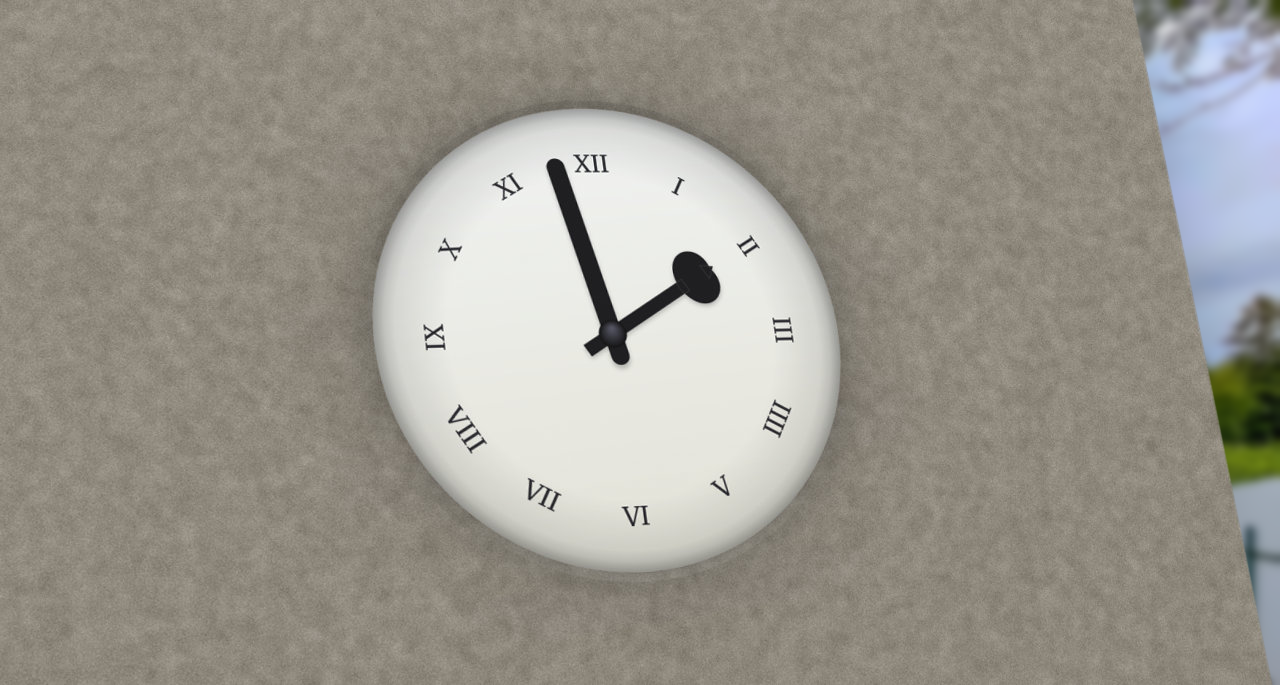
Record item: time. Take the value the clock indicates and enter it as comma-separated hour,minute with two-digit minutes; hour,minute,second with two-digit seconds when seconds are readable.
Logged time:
1,58
